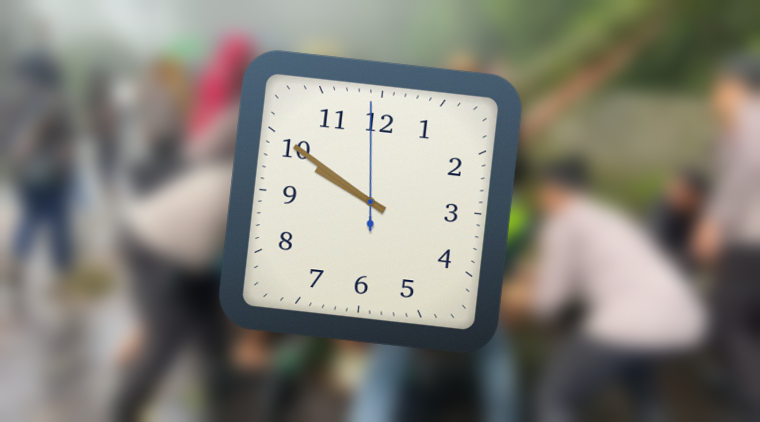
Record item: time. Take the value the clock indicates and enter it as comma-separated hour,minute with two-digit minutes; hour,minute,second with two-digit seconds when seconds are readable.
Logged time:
9,49,59
